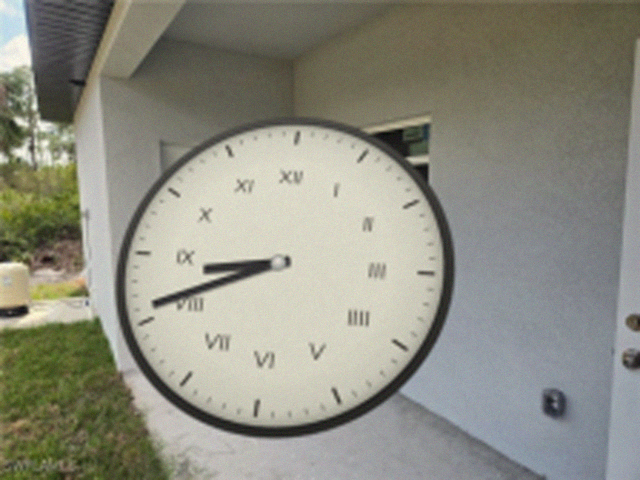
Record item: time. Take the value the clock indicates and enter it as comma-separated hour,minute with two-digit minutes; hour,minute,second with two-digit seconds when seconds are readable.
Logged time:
8,41
